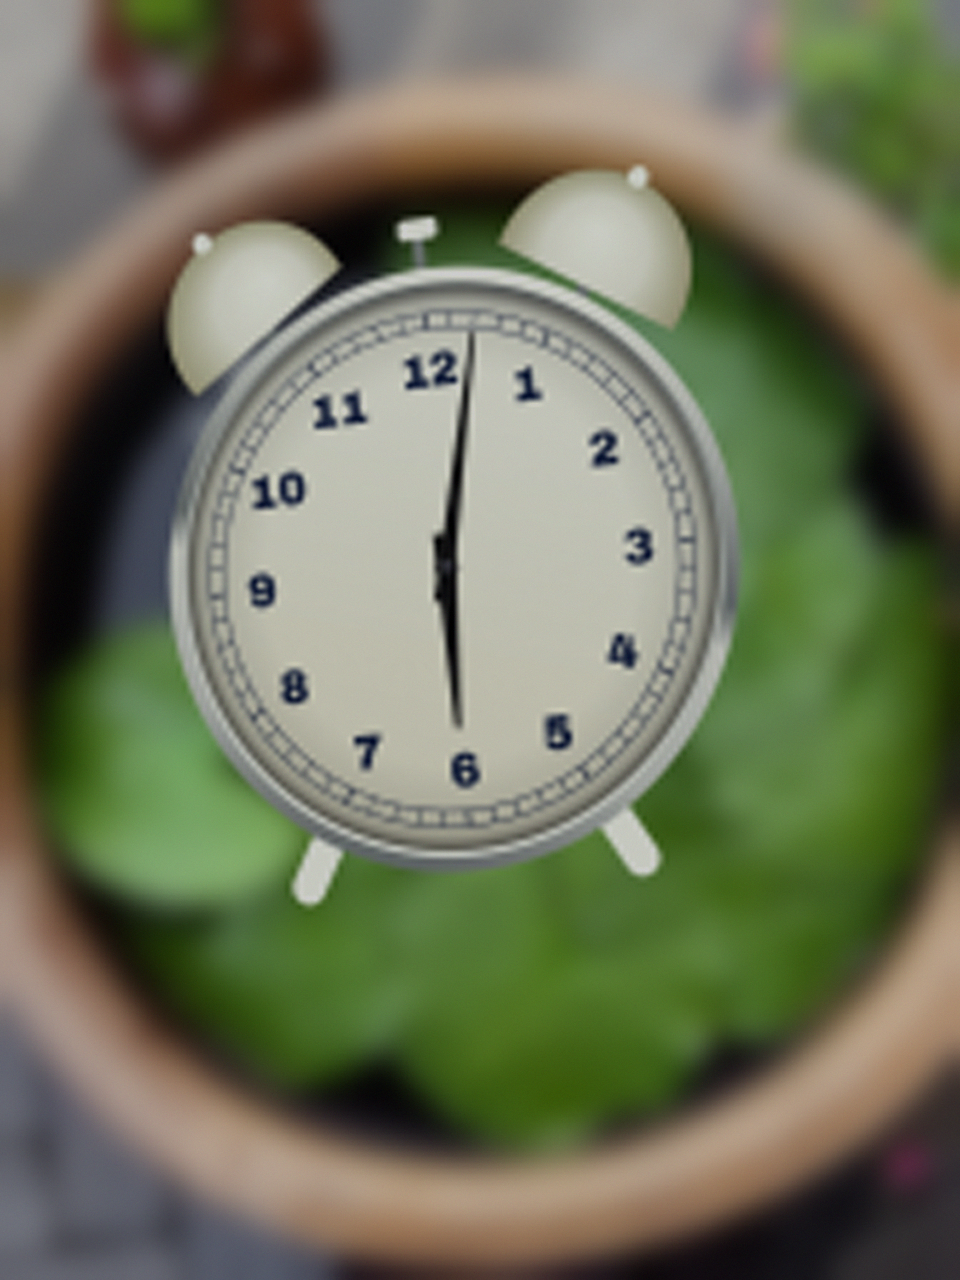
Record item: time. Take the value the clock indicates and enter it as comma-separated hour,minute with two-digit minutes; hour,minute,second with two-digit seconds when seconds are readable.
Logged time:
6,02
